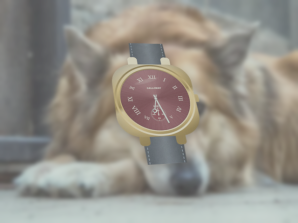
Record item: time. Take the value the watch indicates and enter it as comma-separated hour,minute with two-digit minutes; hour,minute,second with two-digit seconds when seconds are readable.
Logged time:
6,27
